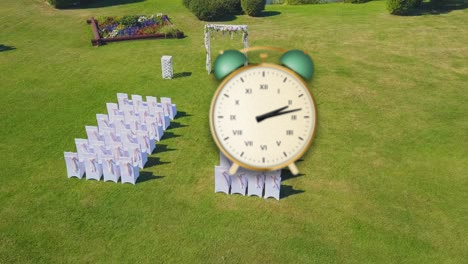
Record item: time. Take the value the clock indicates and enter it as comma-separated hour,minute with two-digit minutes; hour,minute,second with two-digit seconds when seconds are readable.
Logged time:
2,13
